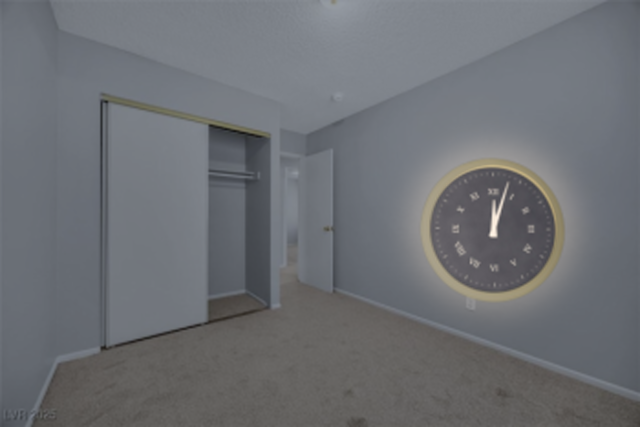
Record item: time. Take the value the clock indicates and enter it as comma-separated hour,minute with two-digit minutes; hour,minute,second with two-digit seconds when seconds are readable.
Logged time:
12,03
